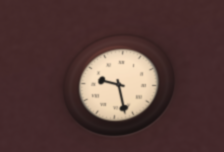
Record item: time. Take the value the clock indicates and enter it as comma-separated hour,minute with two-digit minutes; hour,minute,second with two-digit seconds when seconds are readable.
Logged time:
9,27
